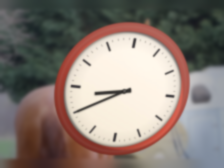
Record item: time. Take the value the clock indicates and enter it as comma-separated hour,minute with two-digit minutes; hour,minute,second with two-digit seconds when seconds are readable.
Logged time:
8,40
